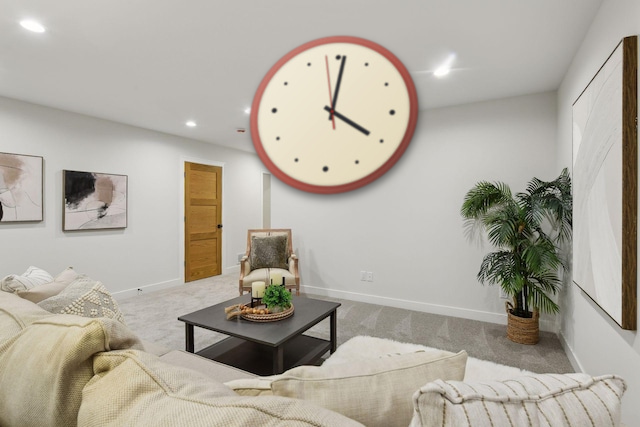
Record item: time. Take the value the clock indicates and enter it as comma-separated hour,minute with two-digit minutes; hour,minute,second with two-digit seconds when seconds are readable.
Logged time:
4,00,58
